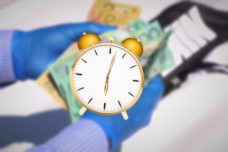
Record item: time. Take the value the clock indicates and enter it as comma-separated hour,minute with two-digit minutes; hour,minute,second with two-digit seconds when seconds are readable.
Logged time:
6,02
